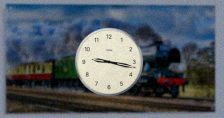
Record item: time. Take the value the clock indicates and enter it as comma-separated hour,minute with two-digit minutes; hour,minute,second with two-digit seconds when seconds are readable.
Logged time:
9,17
